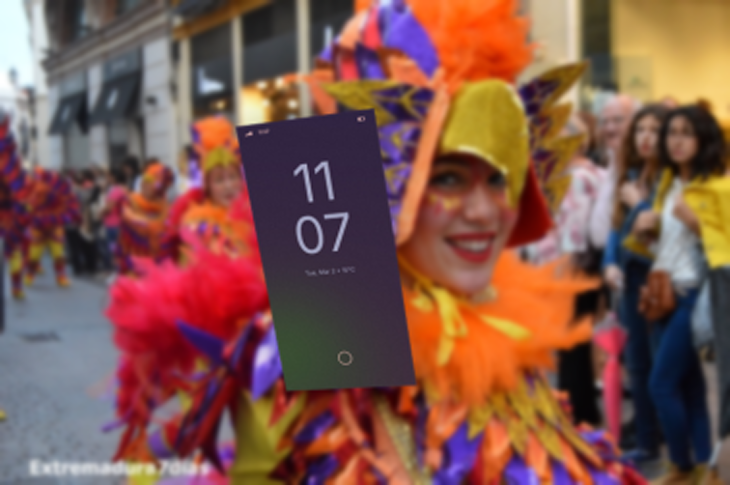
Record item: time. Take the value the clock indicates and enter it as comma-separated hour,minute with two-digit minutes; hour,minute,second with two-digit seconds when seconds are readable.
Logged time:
11,07
